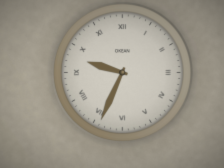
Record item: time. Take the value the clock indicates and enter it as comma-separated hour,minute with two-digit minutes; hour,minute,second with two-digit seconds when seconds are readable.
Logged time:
9,34
